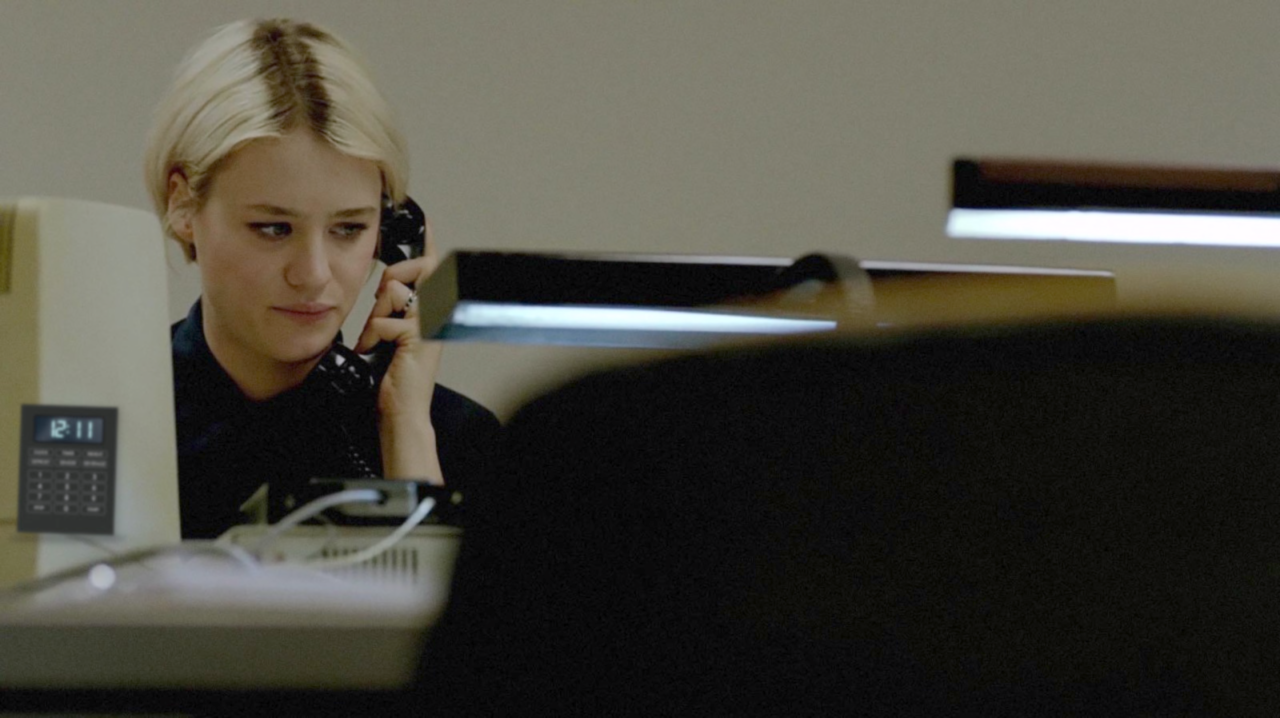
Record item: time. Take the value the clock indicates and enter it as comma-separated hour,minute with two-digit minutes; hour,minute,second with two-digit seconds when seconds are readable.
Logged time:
12,11
